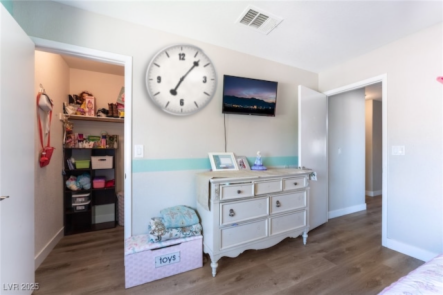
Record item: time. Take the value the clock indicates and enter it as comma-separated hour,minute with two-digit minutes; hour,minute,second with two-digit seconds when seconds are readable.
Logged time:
7,07
